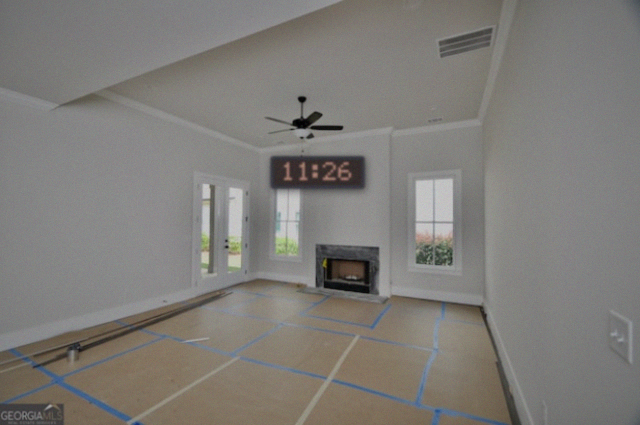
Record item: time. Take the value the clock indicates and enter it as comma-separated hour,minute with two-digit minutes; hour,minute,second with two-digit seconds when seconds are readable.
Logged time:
11,26
